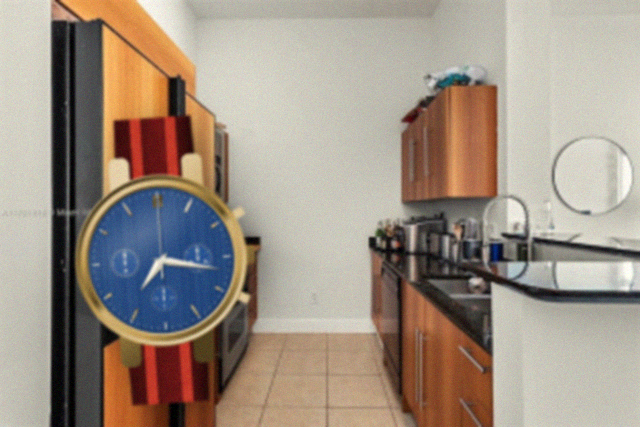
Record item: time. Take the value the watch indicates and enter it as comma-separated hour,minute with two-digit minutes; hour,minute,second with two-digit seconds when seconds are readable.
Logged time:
7,17
